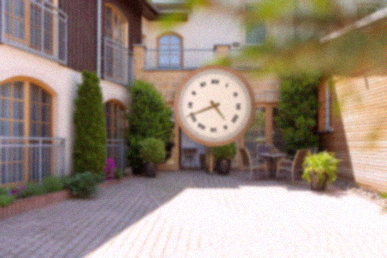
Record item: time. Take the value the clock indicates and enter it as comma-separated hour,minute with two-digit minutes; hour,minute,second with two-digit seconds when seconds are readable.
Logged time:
4,41
